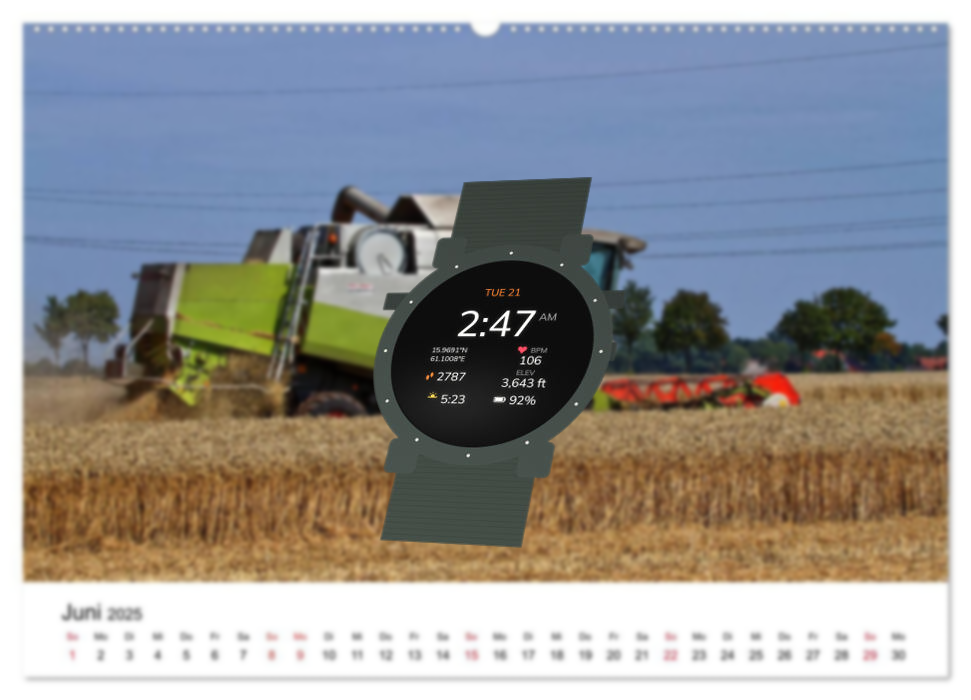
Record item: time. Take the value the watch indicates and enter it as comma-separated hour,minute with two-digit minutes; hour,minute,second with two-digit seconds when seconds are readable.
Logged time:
2,47
